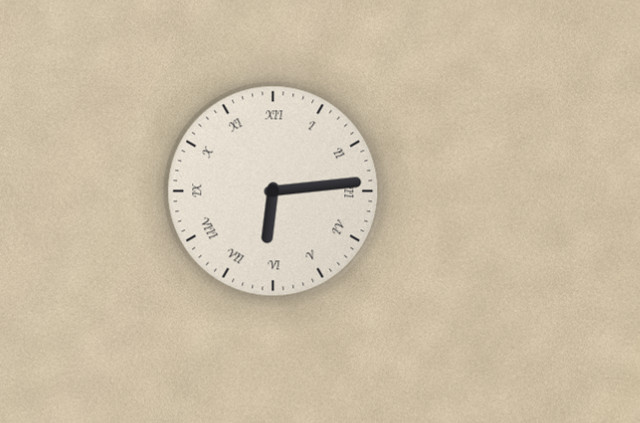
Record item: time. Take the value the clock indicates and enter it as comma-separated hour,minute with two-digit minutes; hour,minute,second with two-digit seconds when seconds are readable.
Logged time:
6,14
